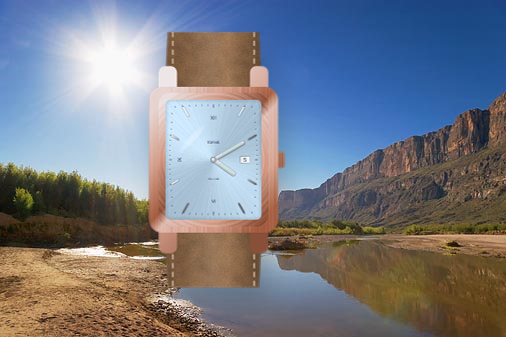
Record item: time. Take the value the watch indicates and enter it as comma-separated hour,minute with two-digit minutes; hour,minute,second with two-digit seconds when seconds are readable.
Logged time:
4,10
